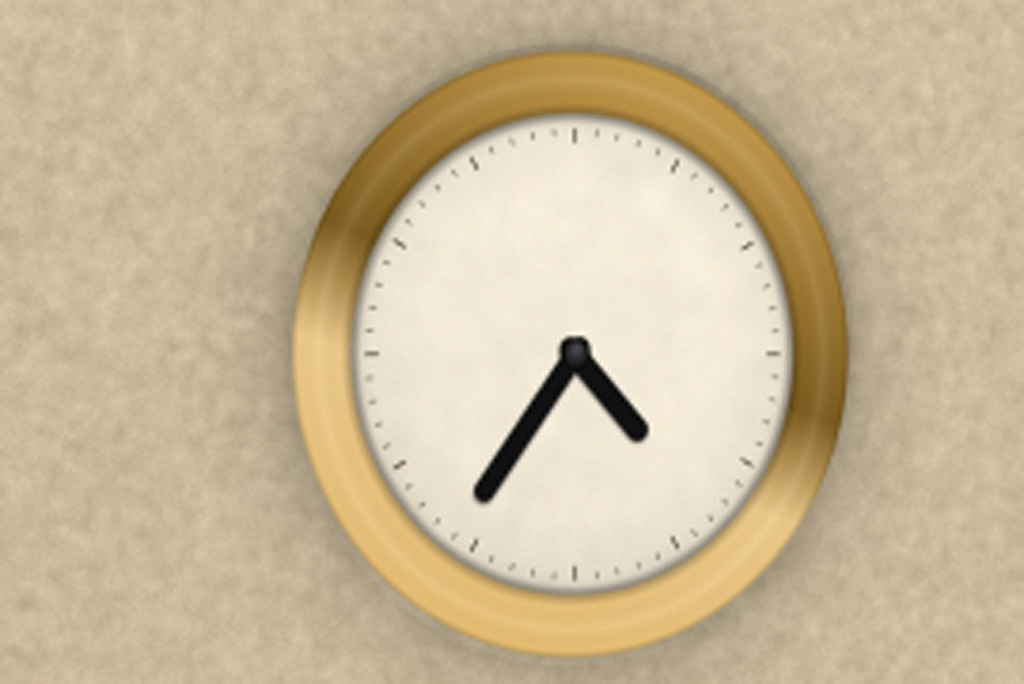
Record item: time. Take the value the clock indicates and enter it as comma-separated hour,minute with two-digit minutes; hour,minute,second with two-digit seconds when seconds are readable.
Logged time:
4,36
